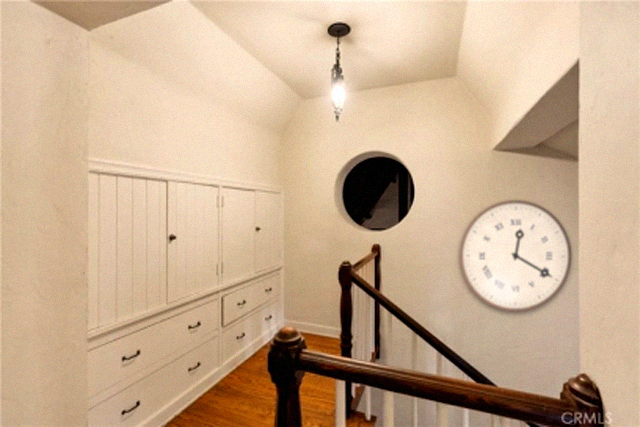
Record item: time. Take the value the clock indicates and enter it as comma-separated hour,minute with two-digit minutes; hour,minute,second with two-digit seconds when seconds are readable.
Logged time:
12,20
